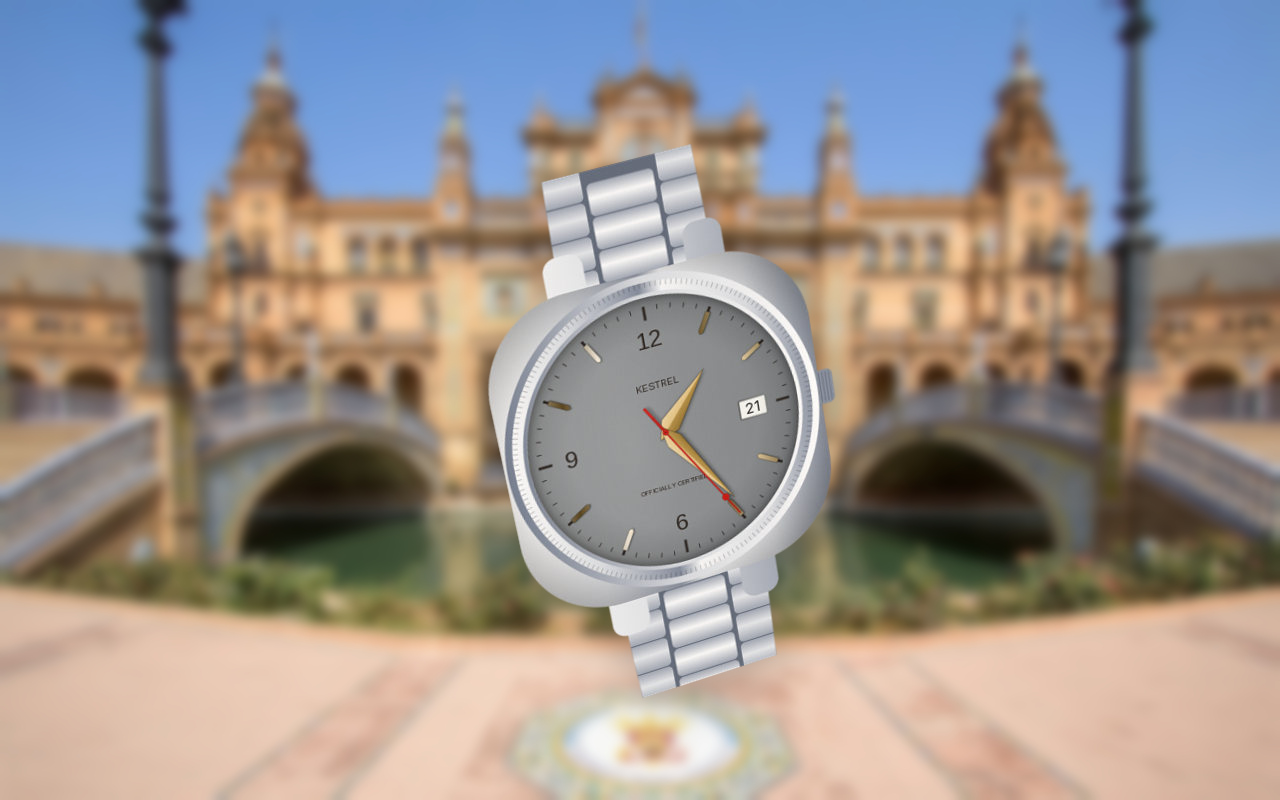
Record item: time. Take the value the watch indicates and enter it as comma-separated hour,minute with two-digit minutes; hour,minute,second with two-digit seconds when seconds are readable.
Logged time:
1,24,25
